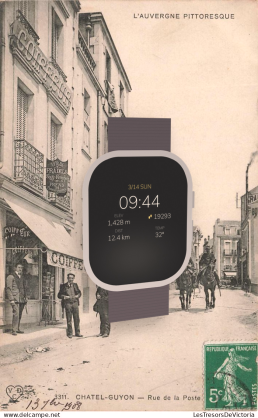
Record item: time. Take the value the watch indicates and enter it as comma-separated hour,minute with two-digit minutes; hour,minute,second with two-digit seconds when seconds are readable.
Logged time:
9,44
